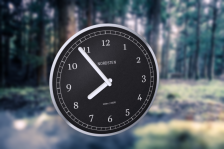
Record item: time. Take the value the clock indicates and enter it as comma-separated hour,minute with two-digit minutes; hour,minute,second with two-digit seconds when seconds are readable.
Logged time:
7,54
